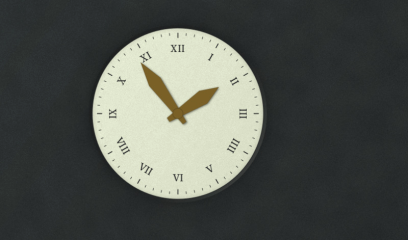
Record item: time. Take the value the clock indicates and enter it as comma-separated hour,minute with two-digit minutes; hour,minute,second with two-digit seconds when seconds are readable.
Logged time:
1,54
